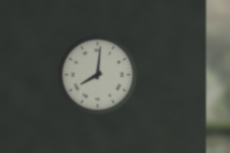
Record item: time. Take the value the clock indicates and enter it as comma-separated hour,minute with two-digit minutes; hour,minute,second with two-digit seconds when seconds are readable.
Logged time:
8,01
